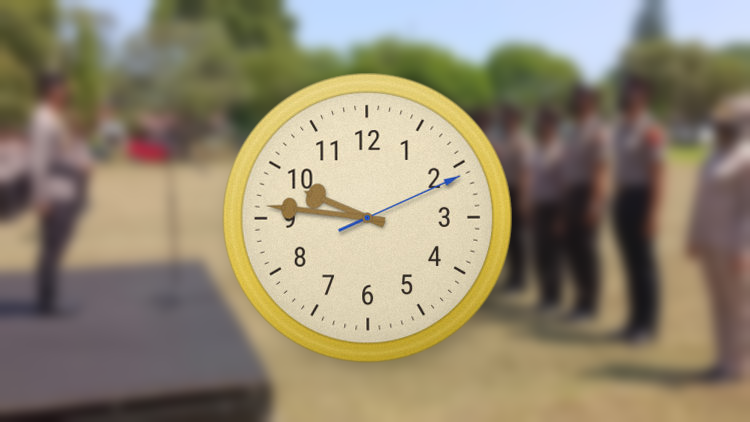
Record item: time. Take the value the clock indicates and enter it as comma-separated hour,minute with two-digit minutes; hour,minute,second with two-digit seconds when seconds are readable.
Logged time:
9,46,11
